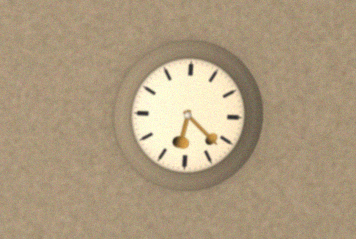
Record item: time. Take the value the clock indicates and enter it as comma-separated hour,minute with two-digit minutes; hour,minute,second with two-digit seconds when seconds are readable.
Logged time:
6,22
